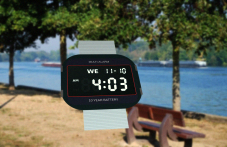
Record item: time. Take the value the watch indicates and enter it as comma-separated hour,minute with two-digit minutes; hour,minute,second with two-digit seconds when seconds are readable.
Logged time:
4,03
